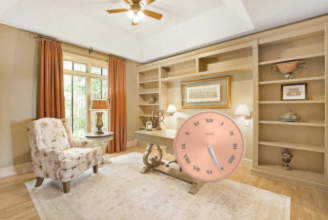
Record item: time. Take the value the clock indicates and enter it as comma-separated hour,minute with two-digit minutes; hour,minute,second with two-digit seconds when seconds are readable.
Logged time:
5,26
